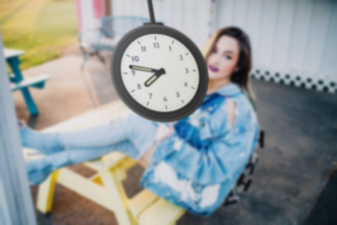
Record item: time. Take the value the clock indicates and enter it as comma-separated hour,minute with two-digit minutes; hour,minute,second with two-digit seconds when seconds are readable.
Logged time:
7,47
